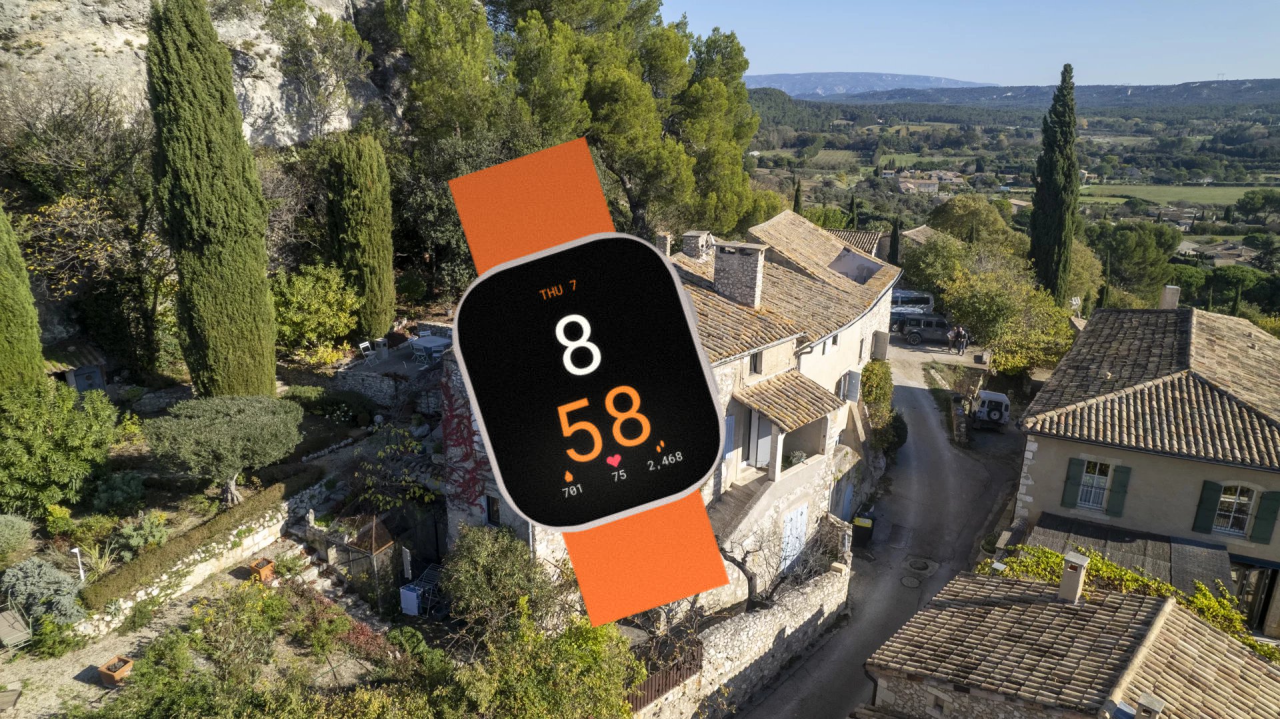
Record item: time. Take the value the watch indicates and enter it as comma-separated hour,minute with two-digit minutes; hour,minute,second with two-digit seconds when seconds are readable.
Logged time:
8,58
